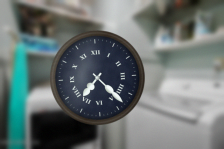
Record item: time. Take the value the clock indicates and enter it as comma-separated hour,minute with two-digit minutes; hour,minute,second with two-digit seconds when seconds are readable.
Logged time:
7,23
